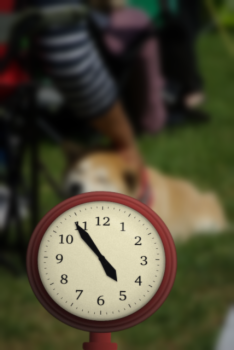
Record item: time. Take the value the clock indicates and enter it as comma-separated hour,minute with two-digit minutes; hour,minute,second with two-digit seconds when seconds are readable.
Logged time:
4,54
